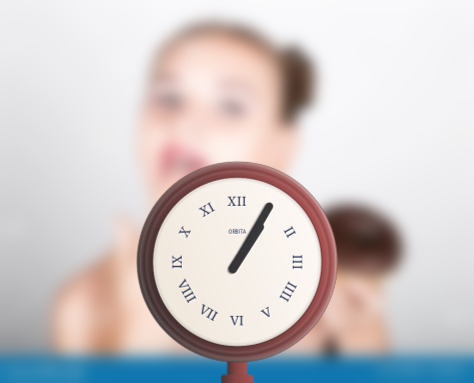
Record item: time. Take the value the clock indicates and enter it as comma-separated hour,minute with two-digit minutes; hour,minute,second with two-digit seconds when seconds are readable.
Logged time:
1,05
